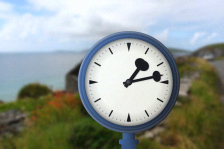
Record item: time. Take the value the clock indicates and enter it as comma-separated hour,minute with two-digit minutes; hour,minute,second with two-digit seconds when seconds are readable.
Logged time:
1,13
